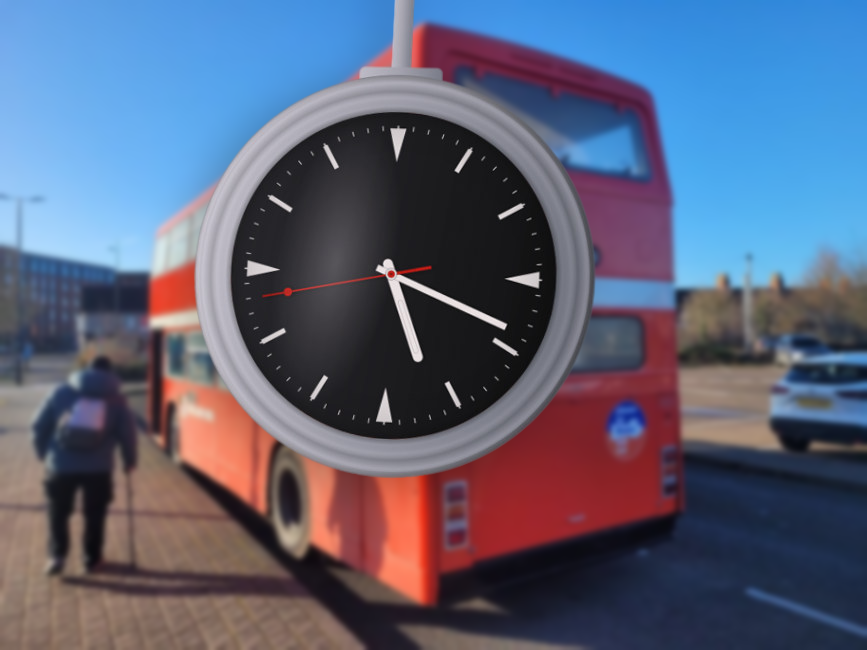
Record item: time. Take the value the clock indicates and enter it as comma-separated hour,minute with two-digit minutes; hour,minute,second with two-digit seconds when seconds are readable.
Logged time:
5,18,43
